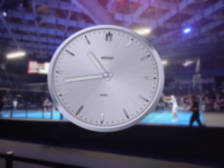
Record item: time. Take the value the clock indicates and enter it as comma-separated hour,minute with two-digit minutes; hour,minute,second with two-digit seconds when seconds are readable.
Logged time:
10,43
